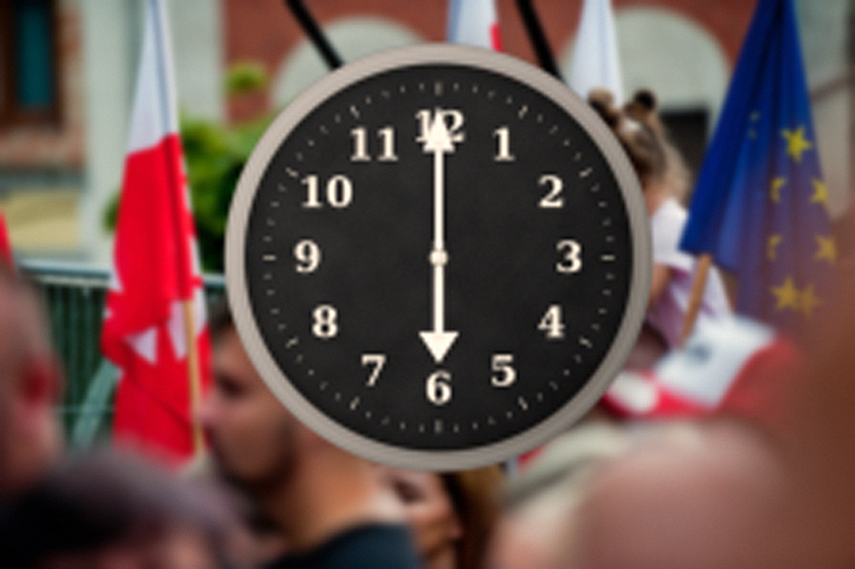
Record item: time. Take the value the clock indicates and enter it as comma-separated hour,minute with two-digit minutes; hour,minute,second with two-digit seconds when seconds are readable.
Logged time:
6,00
